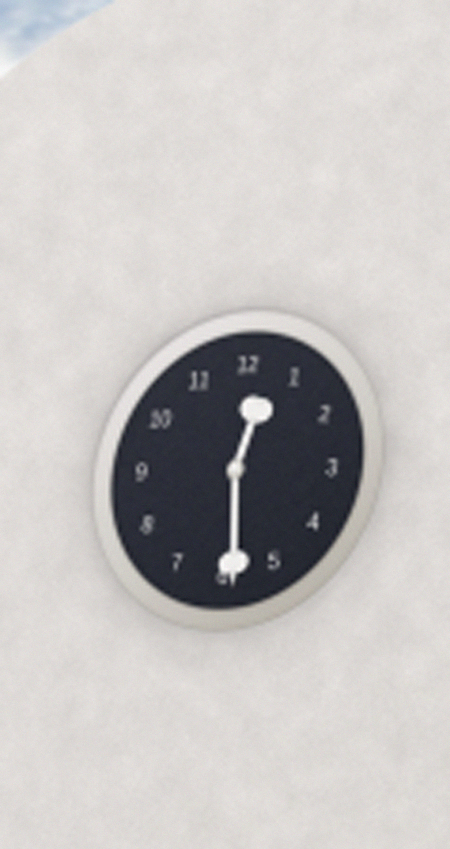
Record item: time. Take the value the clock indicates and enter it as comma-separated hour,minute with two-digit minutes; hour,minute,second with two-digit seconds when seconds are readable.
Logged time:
12,29
